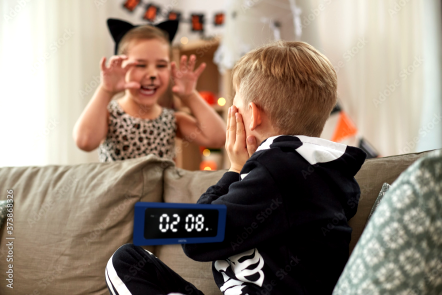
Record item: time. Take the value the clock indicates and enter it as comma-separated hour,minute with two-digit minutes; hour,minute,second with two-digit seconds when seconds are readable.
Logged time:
2,08
